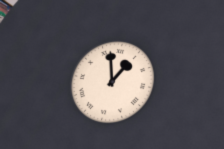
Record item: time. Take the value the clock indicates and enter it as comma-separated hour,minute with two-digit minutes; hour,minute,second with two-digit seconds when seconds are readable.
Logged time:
12,57
